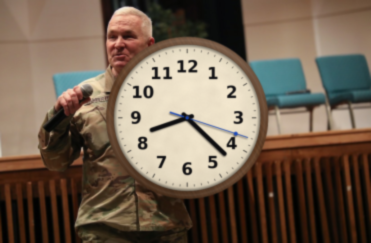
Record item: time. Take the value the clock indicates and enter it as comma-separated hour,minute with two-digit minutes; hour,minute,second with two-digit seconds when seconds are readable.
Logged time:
8,22,18
